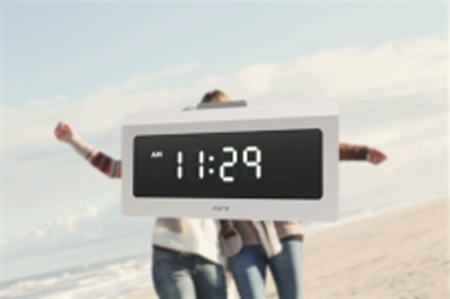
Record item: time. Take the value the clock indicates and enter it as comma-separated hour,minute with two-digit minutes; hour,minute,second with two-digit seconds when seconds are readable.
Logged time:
11,29
